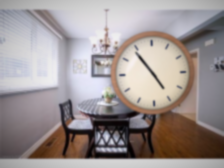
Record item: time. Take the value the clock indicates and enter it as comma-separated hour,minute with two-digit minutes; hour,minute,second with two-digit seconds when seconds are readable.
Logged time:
4,54
